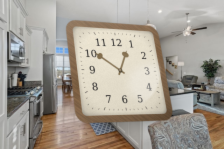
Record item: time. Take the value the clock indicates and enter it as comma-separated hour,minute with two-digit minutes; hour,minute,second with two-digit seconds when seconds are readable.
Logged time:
12,51
